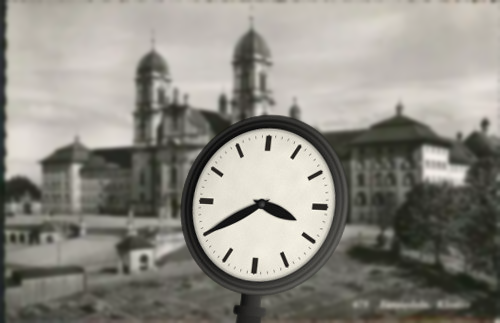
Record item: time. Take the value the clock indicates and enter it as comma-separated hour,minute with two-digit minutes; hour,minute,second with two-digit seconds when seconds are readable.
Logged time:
3,40
